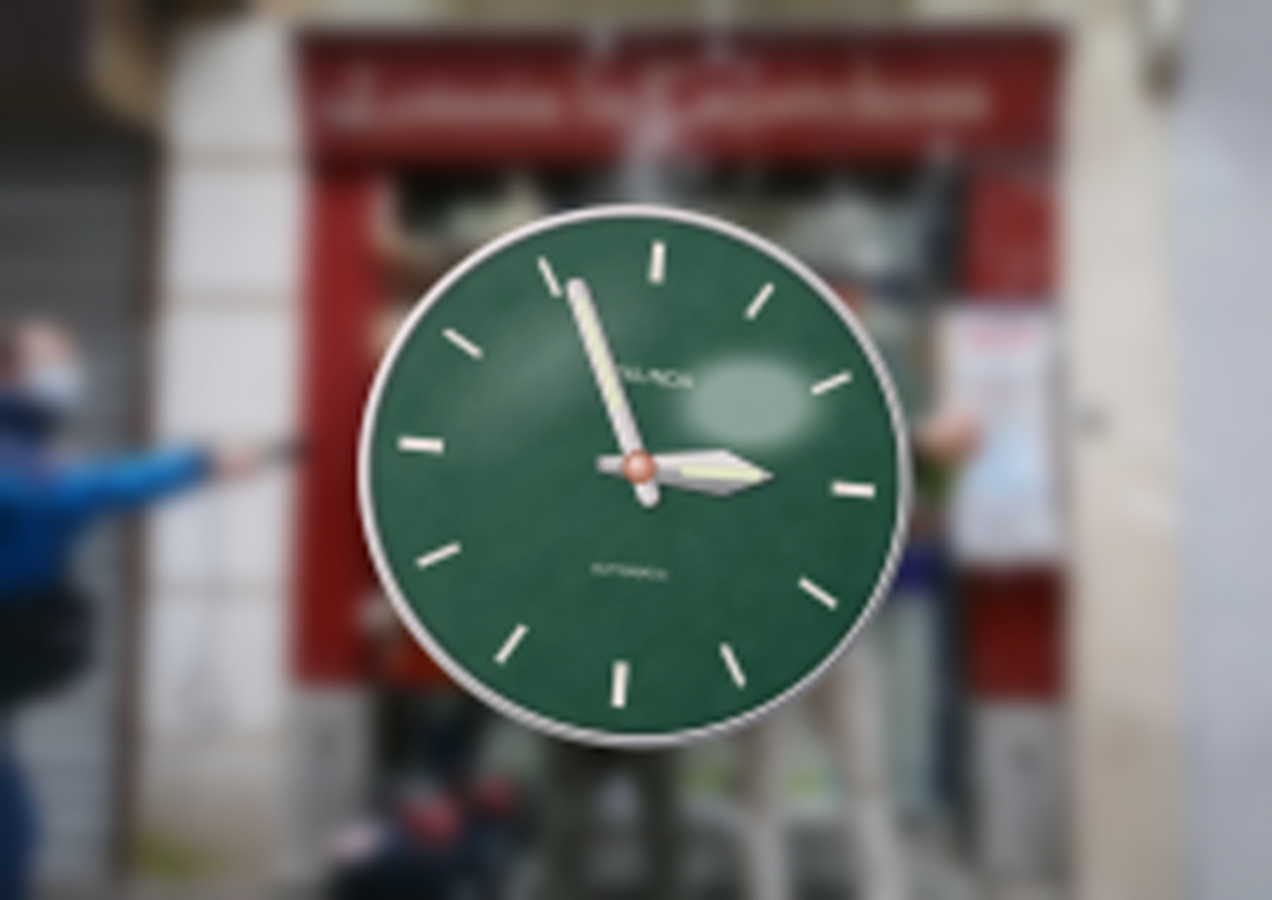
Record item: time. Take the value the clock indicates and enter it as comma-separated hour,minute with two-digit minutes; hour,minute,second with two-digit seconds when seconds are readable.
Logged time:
2,56
